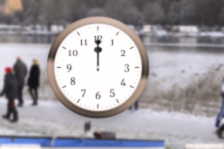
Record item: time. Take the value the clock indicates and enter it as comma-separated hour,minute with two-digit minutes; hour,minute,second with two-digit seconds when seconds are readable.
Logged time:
12,00
